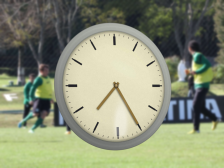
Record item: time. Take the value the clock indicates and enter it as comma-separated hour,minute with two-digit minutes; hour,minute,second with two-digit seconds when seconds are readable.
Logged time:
7,25
